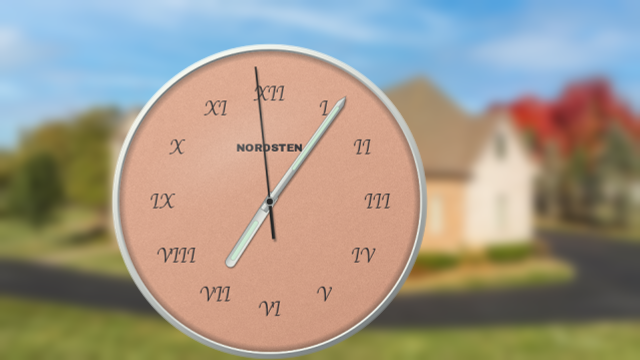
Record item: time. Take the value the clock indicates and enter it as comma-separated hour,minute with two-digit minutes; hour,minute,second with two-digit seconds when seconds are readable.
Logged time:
7,05,59
